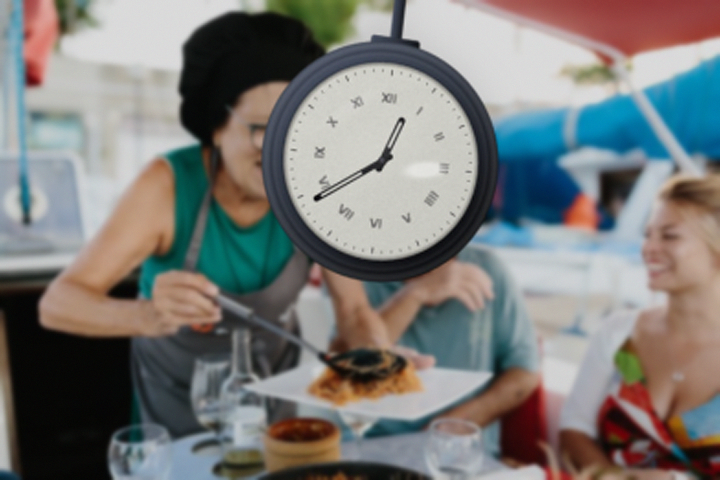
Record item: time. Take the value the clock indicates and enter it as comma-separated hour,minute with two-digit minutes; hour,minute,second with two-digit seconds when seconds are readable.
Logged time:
12,39
